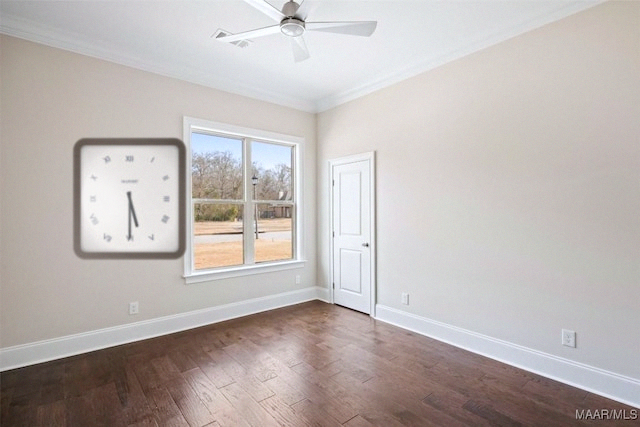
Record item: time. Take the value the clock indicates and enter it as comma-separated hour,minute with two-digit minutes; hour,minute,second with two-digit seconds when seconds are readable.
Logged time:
5,30
